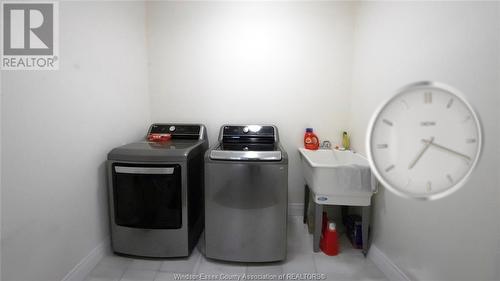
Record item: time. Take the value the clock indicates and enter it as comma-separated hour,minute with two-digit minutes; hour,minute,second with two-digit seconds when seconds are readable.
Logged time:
7,19
